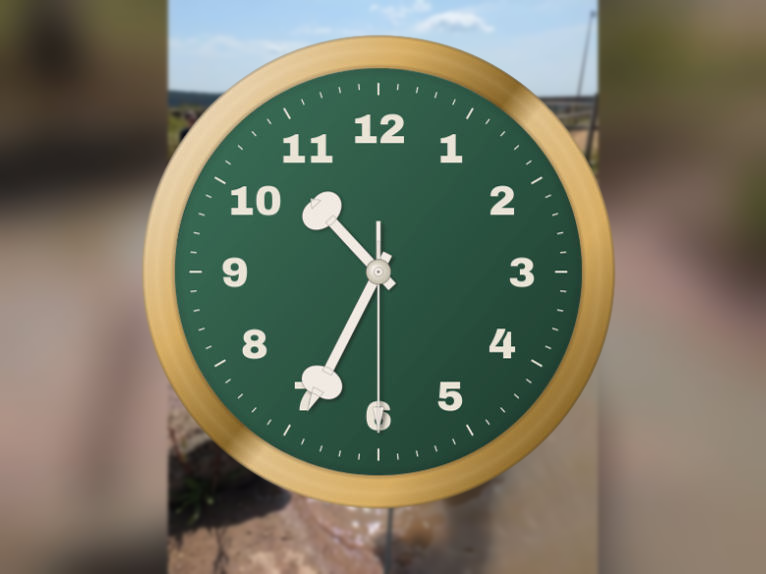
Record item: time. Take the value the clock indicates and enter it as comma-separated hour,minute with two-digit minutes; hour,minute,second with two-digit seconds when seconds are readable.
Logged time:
10,34,30
